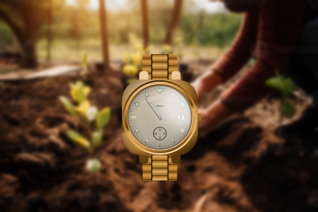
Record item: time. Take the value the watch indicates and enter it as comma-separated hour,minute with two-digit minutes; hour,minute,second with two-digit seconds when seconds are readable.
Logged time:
10,54
